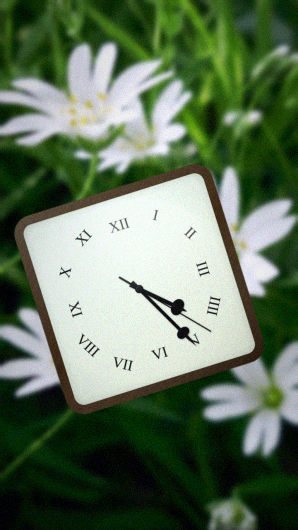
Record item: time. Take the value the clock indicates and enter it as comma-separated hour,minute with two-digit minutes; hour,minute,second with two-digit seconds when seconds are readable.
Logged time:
4,25,23
